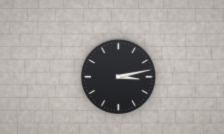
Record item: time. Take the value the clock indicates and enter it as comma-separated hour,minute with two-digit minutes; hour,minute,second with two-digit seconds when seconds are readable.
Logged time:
3,13
